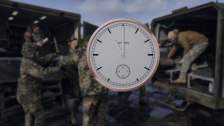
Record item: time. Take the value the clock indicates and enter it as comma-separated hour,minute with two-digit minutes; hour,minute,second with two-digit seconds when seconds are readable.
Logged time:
11,00
